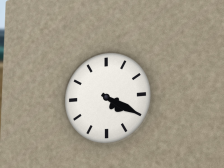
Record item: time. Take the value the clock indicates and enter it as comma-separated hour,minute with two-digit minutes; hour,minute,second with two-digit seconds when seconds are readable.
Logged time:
4,20
